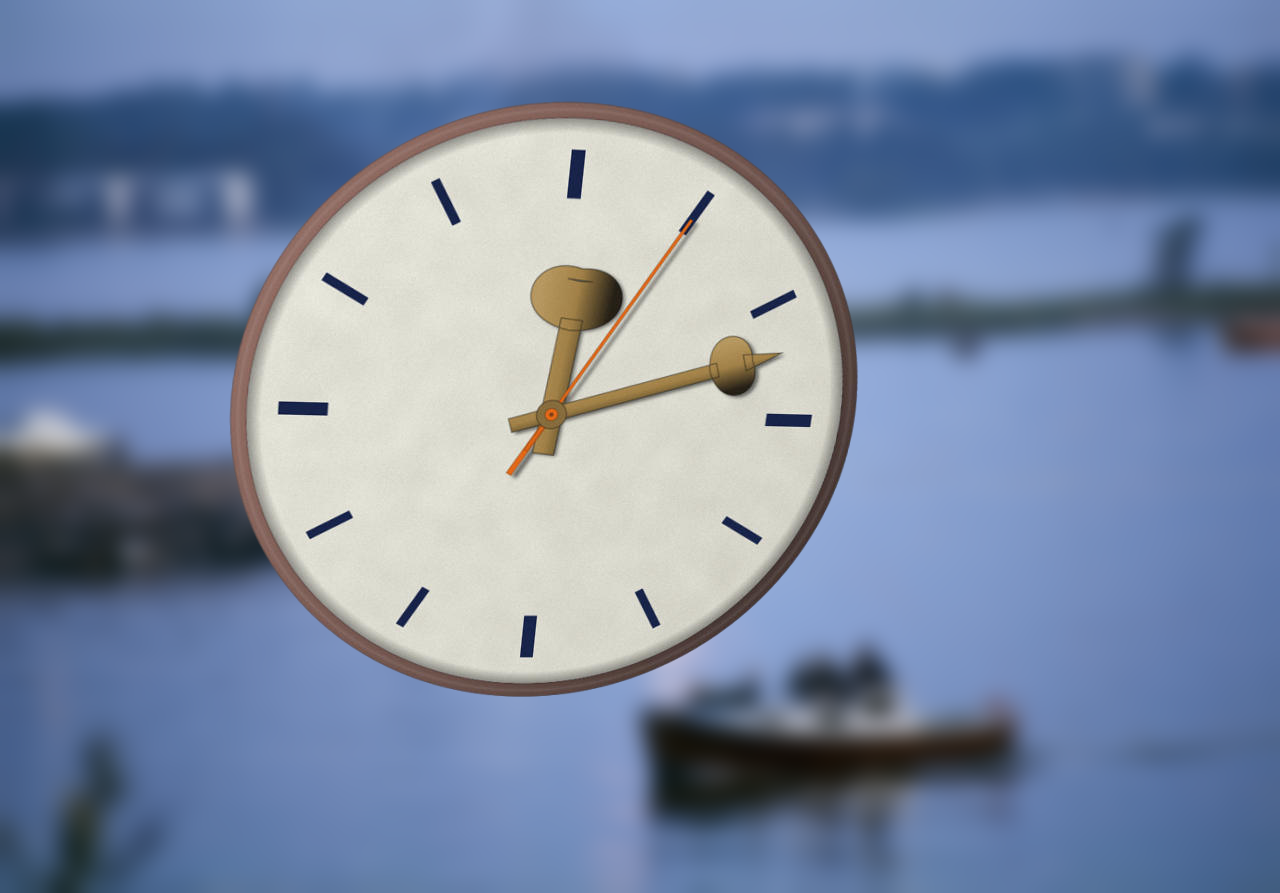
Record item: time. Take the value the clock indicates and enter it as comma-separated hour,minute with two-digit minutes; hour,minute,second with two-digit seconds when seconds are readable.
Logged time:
12,12,05
